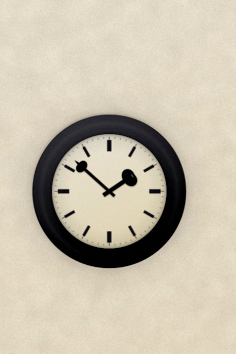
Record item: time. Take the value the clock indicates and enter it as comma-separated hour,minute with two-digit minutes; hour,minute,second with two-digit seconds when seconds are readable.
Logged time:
1,52
